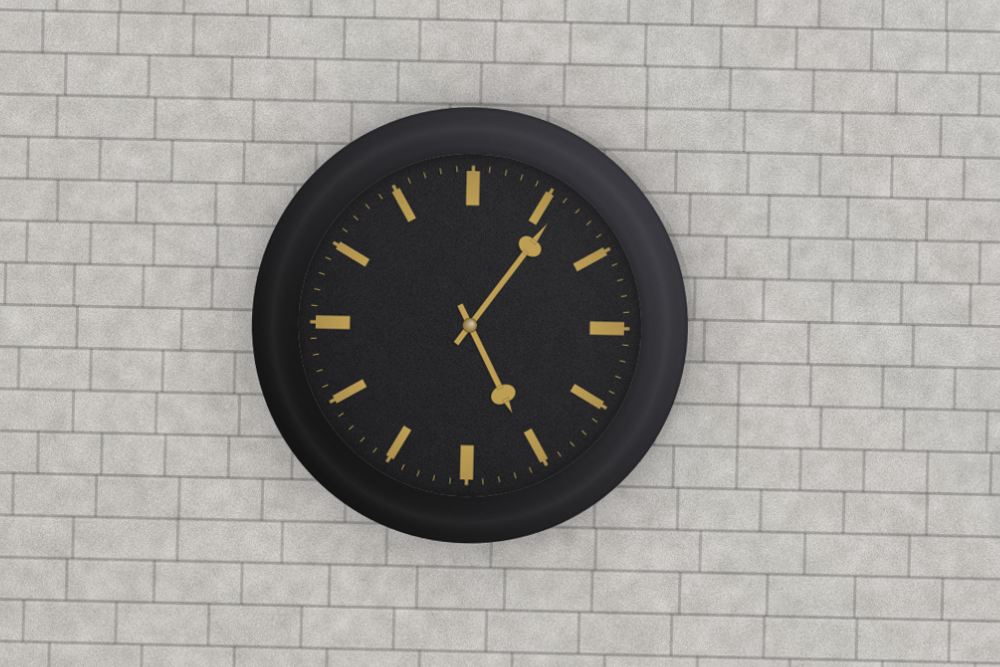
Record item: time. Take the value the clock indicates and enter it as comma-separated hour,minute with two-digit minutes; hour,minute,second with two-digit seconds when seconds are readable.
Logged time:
5,06
